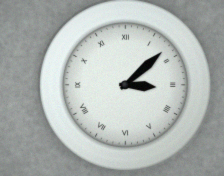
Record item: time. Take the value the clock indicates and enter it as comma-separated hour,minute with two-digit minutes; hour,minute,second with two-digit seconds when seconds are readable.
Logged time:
3,08
